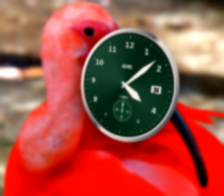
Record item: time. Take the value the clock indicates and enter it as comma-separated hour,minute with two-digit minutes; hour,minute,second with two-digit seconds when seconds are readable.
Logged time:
4,08
